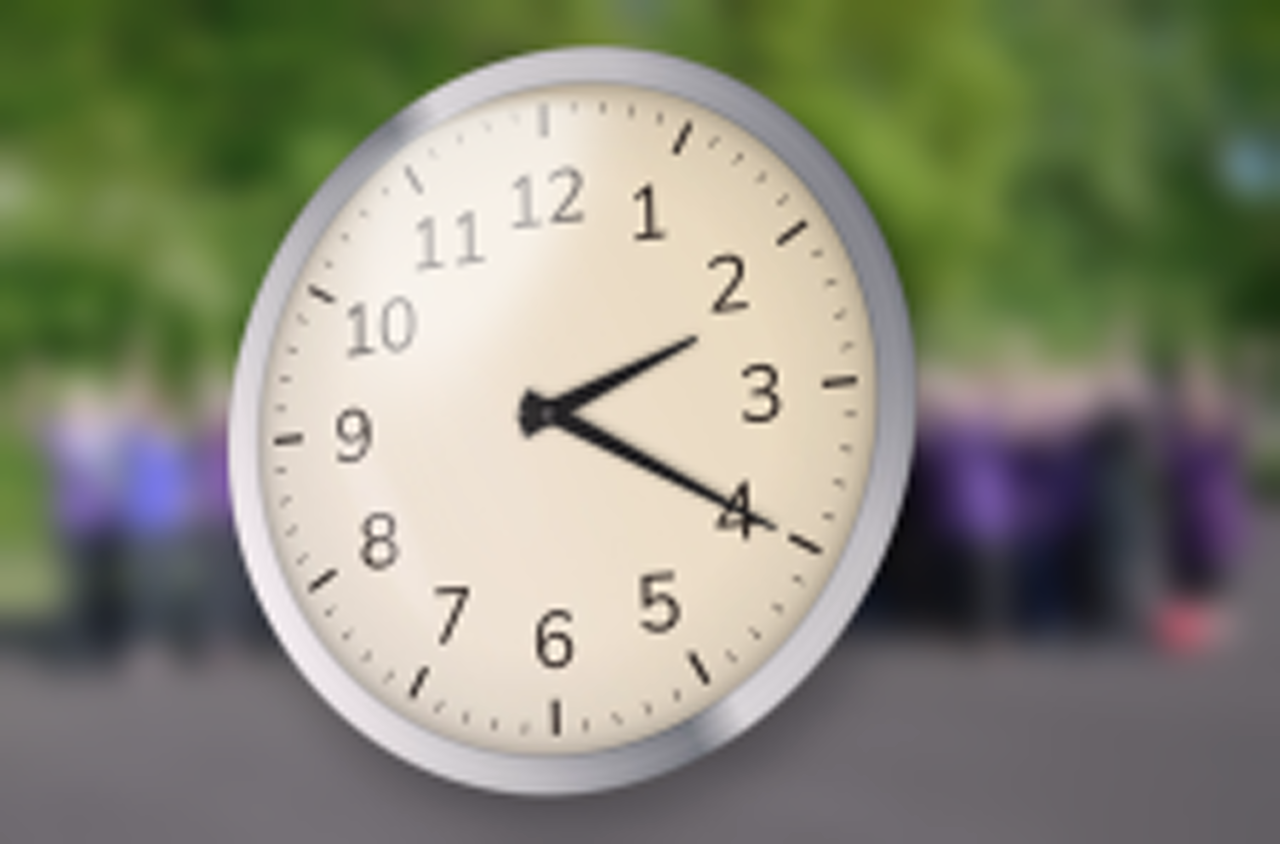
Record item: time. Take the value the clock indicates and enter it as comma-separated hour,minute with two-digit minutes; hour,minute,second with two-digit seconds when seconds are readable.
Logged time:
2,20
